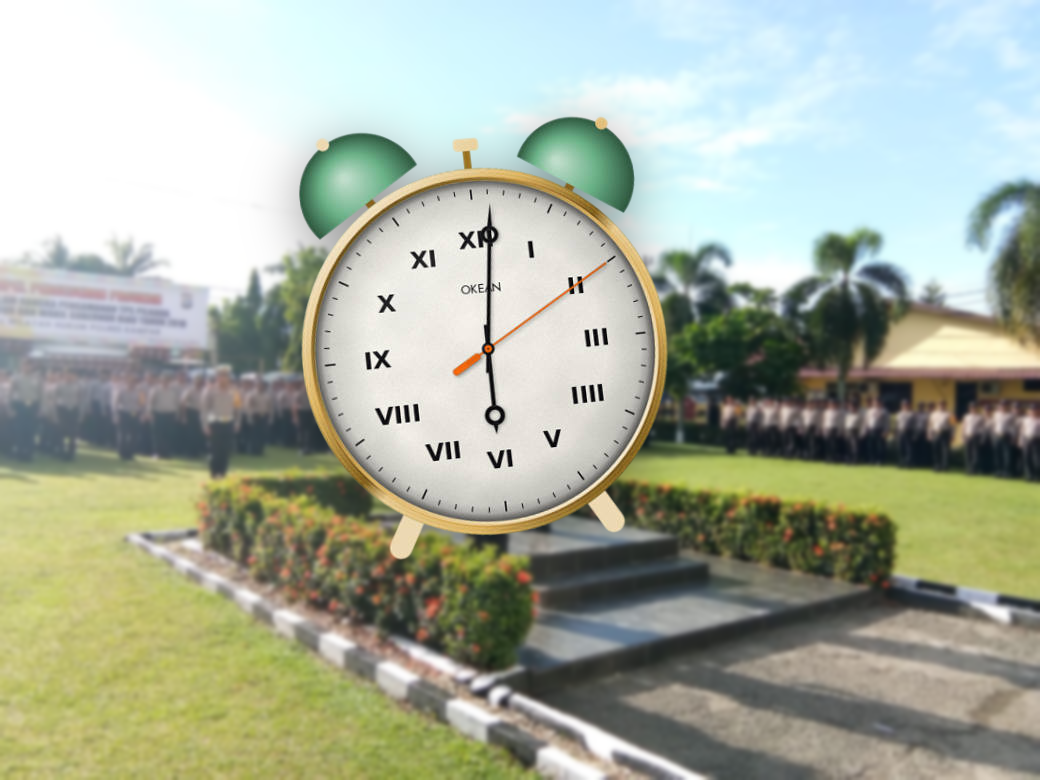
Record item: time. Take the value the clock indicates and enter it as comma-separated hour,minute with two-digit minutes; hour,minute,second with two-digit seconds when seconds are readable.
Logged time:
6,01,10
